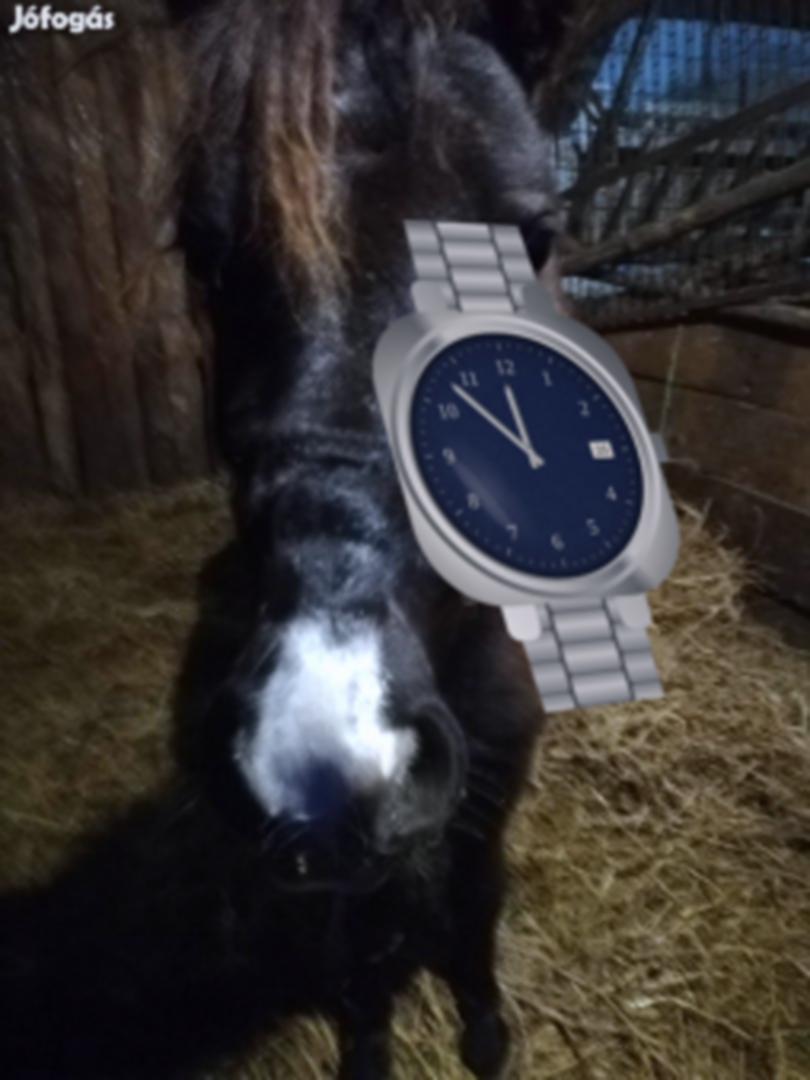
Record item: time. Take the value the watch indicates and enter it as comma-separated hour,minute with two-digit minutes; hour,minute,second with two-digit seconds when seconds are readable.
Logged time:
11,53
